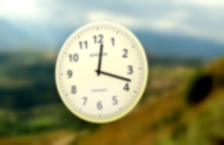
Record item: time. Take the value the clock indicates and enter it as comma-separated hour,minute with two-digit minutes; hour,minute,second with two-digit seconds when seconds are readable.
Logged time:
12,18
